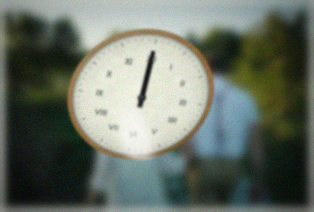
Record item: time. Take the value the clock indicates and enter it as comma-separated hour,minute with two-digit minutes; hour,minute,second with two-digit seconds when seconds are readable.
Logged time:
12,00
